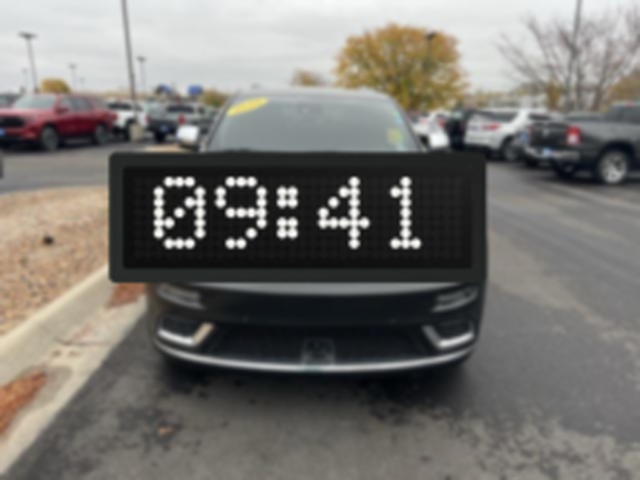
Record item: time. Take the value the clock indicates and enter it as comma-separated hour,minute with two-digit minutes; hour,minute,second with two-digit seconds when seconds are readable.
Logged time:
9,41
